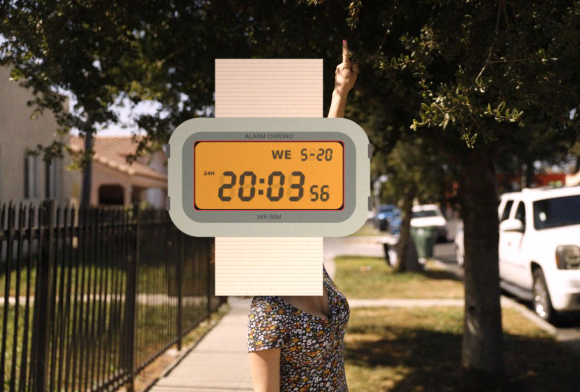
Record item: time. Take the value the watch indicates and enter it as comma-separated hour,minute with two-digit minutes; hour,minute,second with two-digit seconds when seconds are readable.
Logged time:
20,03,56
